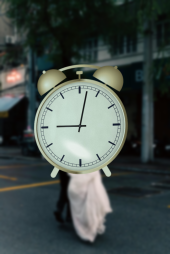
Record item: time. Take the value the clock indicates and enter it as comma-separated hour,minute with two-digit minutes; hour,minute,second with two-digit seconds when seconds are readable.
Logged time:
9,02
